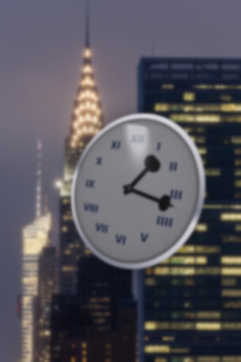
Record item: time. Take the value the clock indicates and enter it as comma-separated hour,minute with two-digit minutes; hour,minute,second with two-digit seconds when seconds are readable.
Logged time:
1,17
